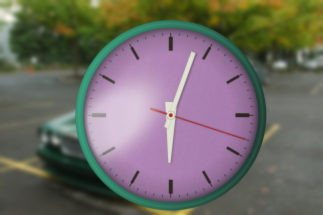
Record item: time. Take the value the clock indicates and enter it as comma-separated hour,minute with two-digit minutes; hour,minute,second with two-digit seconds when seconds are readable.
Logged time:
6,03,18
